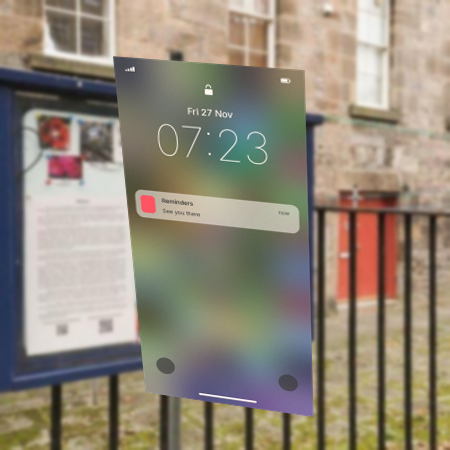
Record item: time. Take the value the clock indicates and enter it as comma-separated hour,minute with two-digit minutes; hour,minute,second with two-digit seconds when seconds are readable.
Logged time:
7,23
